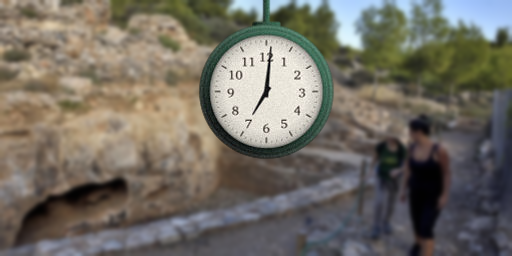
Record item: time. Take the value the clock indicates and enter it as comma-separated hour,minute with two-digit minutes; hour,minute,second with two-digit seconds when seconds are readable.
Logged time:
7,01
